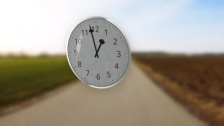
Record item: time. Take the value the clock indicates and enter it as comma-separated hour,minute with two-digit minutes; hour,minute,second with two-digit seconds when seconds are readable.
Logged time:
12,58
